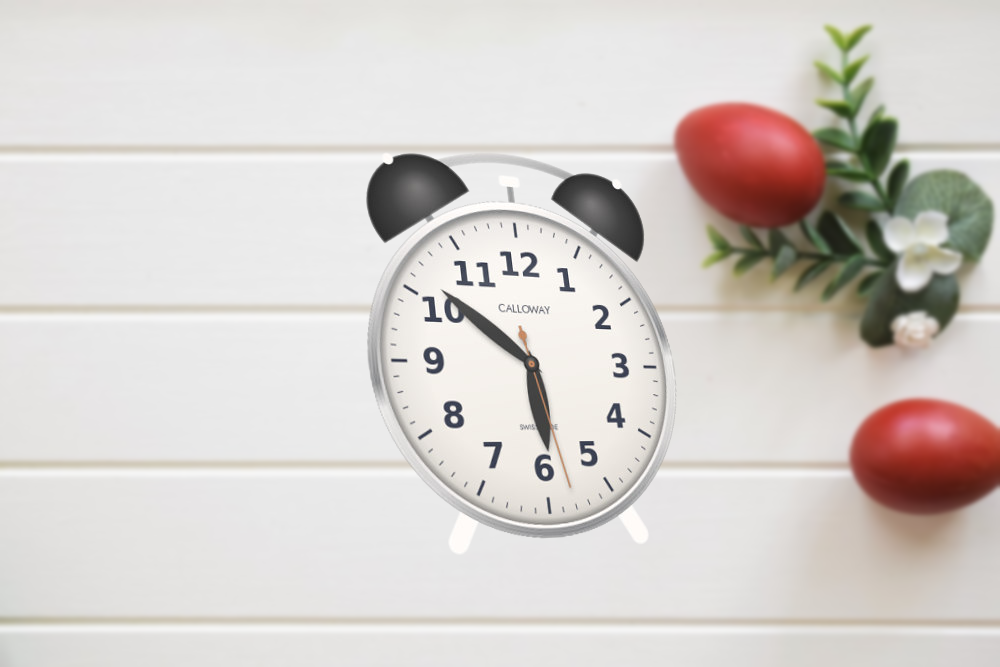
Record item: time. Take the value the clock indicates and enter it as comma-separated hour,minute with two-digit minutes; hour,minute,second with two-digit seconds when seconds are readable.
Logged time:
5,51,28
